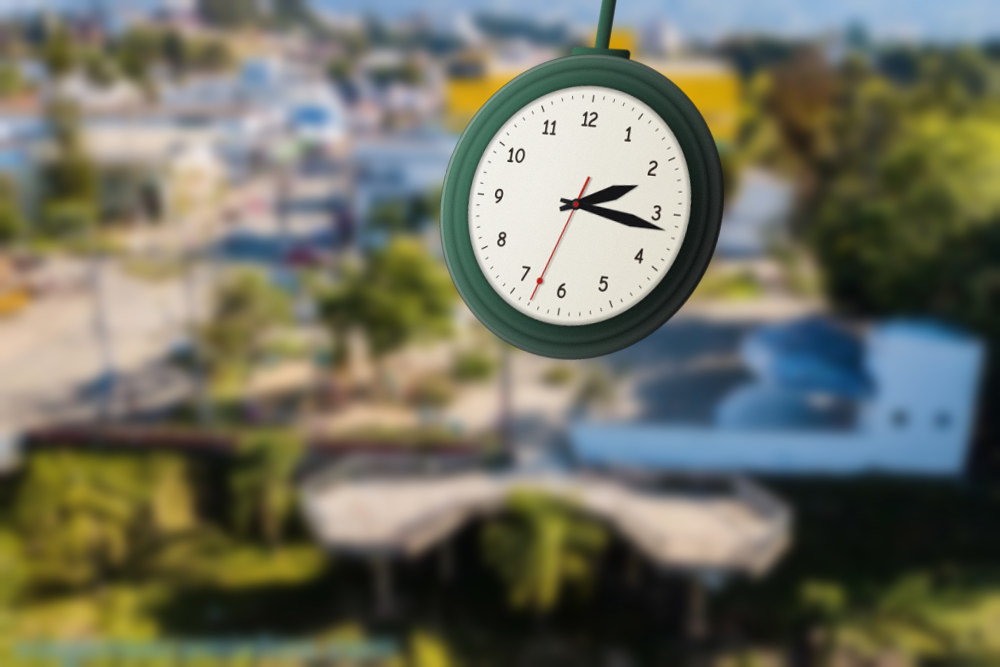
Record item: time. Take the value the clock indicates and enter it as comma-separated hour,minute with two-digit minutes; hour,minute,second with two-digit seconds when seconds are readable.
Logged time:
2,16,33
